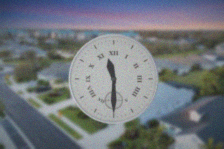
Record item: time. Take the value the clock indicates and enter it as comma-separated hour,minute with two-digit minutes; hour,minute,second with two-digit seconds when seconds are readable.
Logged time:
11,30
